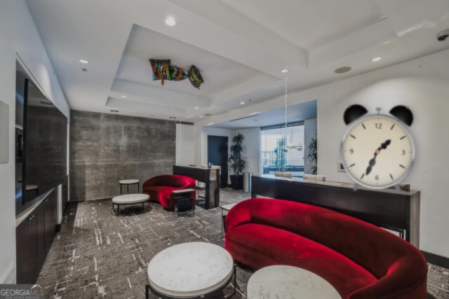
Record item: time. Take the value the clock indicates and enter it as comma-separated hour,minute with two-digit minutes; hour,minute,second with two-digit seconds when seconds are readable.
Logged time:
1,34
